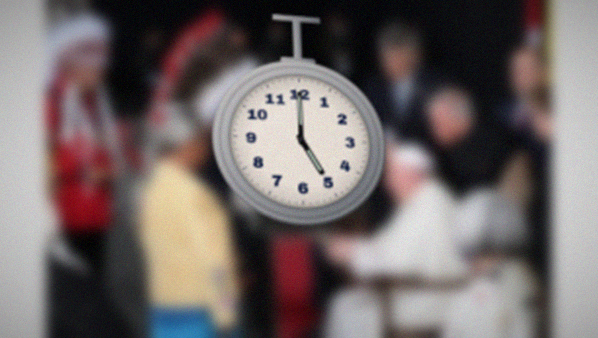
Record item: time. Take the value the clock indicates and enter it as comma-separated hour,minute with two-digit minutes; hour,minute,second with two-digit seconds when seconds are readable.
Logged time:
5,00
